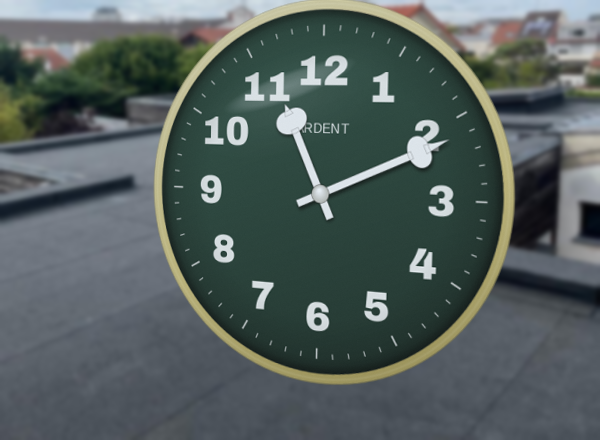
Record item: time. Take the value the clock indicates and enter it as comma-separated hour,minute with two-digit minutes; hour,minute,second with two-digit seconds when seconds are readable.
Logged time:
11,11
